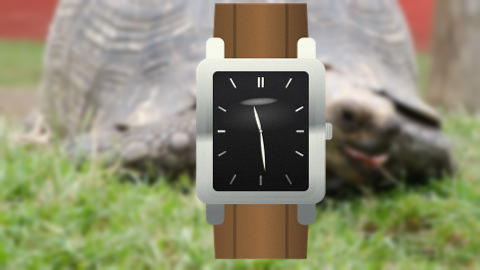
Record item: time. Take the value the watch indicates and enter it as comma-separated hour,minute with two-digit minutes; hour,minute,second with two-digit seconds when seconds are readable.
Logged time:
11,29
